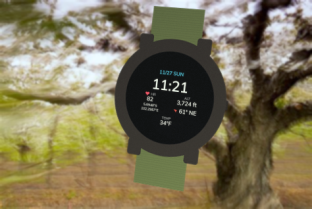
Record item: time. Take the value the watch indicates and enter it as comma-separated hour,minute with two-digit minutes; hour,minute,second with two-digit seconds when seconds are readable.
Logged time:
11,21
